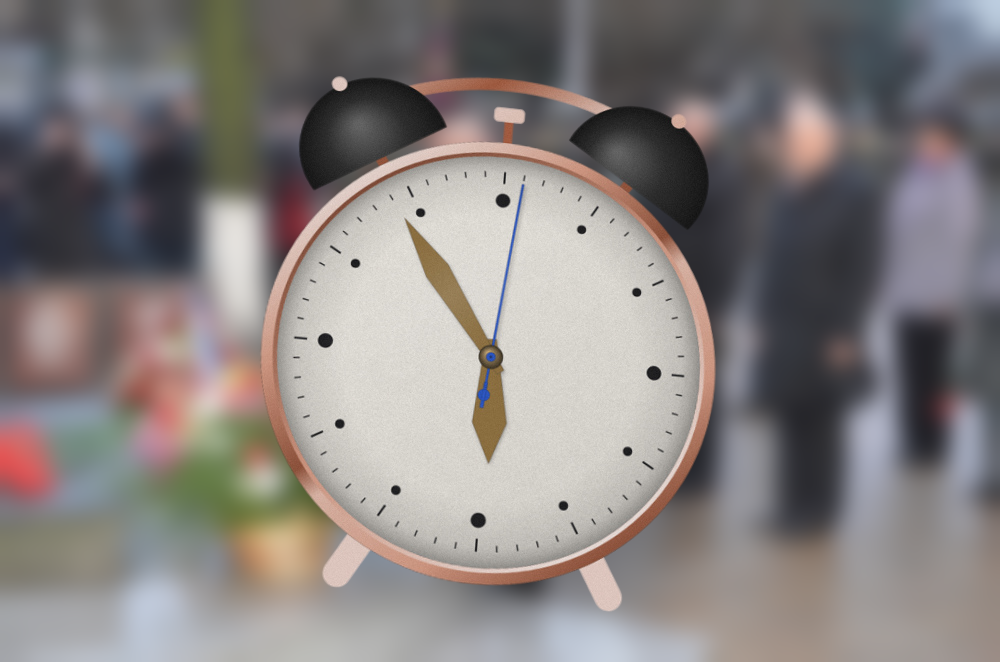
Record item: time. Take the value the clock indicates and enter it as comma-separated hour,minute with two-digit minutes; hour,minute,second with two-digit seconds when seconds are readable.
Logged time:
5,54,01
